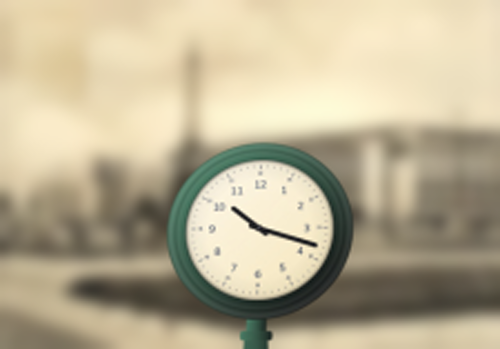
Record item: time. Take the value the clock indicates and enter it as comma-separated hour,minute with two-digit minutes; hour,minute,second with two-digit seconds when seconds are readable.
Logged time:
10,18
